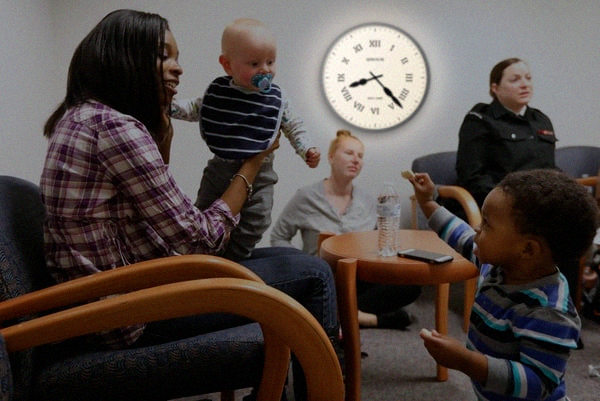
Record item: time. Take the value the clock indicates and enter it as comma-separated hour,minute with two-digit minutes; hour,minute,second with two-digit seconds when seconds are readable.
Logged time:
8,23
